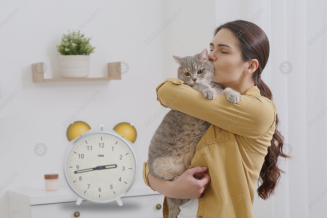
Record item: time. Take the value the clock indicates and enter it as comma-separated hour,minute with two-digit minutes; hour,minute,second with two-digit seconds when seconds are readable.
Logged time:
2,43
